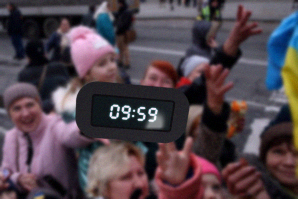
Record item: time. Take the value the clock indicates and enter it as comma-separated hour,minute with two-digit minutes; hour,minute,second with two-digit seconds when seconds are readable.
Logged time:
9,59
